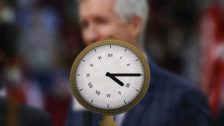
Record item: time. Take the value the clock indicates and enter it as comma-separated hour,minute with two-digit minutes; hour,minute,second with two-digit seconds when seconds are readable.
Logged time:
4,15
